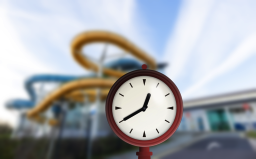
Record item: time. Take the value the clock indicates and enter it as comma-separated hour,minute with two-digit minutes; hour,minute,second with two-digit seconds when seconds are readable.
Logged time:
12,40
